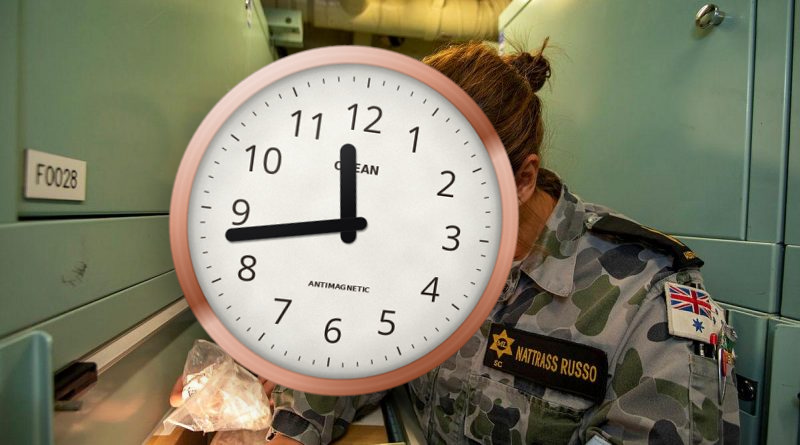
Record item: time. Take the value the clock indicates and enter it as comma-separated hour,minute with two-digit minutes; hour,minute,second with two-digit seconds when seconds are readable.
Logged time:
11,43
